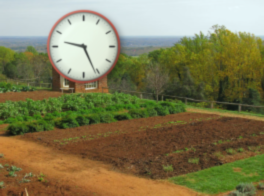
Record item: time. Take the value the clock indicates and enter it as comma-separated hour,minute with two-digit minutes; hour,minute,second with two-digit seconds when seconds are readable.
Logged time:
9,26
